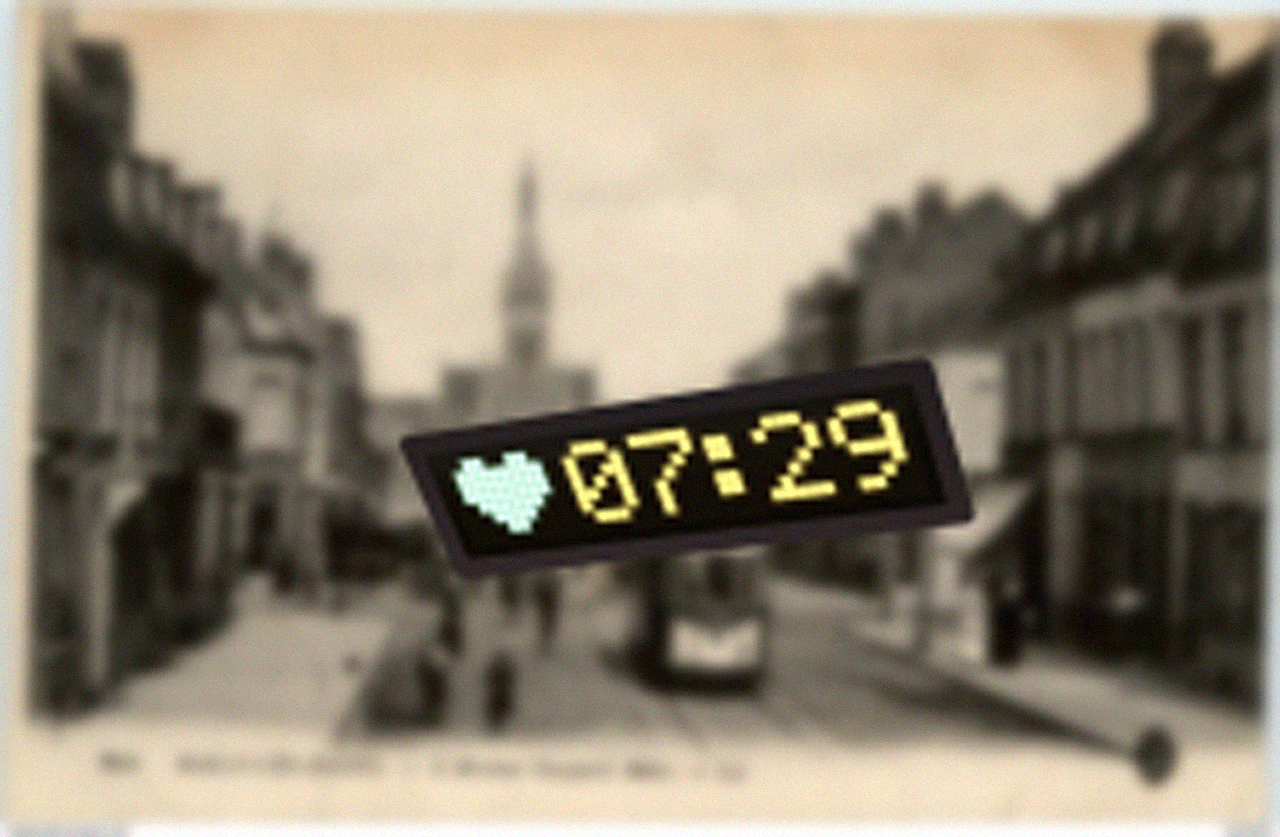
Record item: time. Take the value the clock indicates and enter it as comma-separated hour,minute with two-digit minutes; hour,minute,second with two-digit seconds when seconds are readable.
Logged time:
7,29
